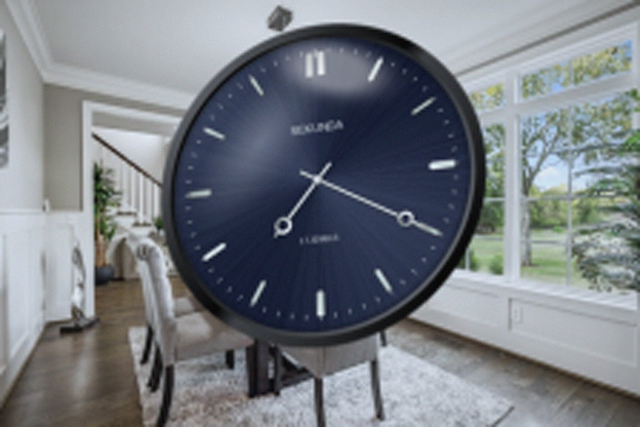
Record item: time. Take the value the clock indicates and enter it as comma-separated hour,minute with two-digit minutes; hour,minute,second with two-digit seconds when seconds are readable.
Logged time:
7,20
